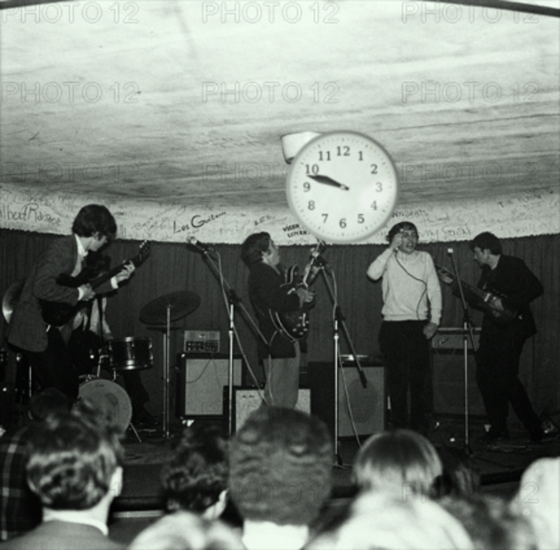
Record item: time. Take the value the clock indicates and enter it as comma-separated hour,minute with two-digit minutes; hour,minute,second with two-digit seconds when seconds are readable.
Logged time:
9,48
